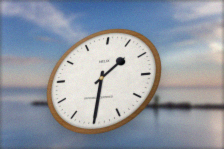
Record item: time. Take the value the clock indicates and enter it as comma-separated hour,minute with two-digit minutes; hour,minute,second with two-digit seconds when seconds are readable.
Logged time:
1,30
